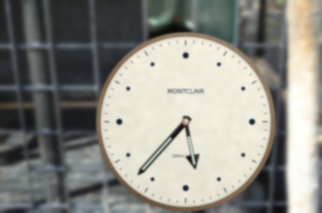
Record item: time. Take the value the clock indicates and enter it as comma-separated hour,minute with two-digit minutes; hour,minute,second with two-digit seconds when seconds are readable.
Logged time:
5,37
